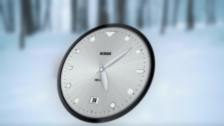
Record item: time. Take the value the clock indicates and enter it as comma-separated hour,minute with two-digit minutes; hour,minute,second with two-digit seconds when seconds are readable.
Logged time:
5,08
